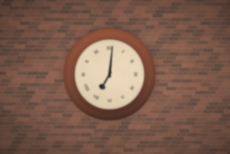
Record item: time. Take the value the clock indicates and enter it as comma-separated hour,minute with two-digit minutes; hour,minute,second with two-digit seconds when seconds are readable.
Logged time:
7,01
